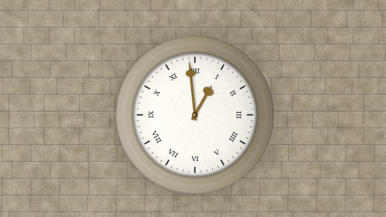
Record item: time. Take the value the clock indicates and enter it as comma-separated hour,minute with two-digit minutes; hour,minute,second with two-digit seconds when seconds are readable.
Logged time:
12,59
